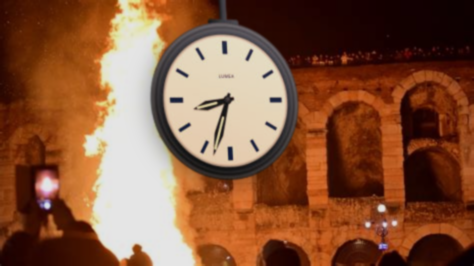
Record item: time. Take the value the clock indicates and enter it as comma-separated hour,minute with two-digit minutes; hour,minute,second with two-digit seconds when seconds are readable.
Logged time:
8,33
